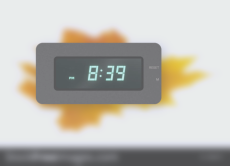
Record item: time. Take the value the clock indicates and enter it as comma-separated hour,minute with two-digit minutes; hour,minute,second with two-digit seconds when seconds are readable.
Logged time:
8,39
